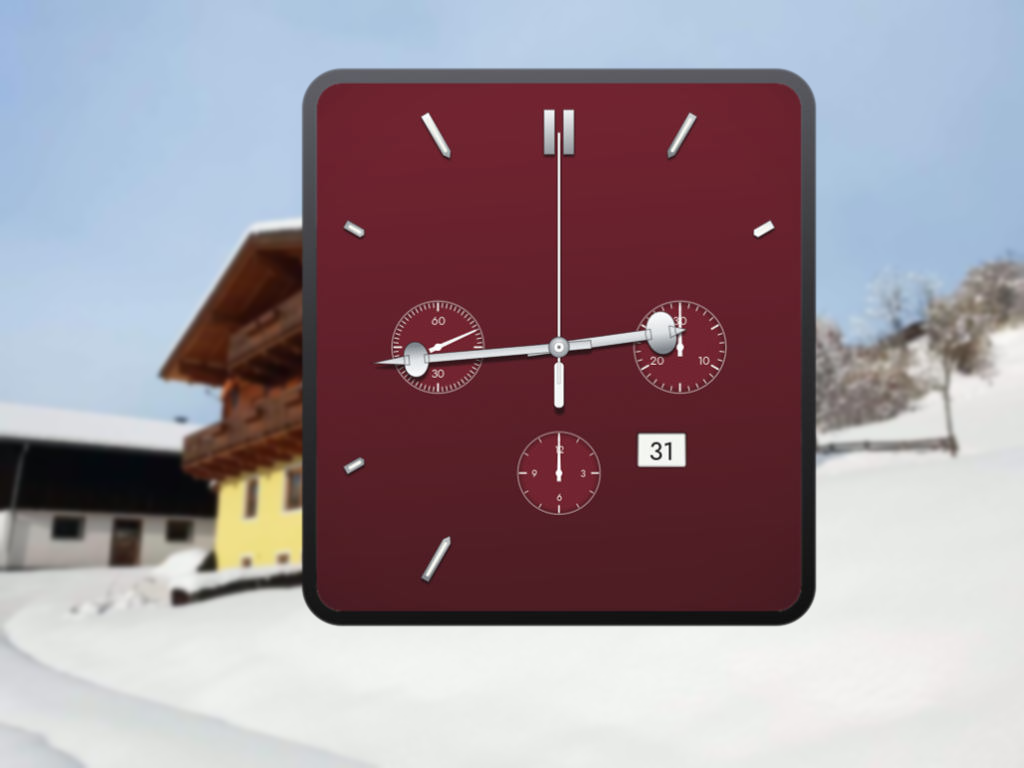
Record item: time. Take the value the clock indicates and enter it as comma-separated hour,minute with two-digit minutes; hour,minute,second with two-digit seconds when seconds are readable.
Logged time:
2,44,11
